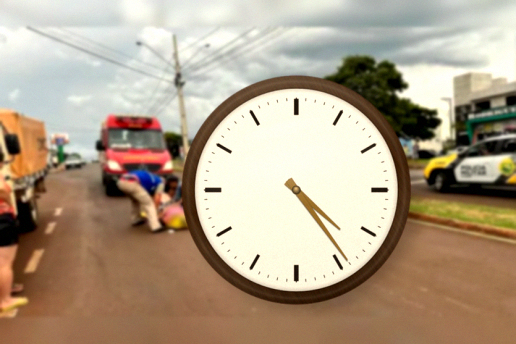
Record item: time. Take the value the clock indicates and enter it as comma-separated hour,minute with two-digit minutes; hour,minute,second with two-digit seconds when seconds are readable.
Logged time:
4,24
